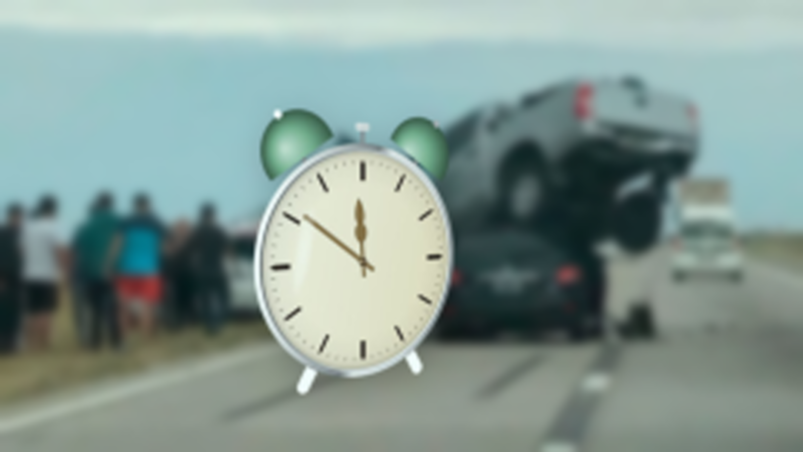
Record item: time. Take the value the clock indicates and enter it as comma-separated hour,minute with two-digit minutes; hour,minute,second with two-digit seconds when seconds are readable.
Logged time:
11,51
